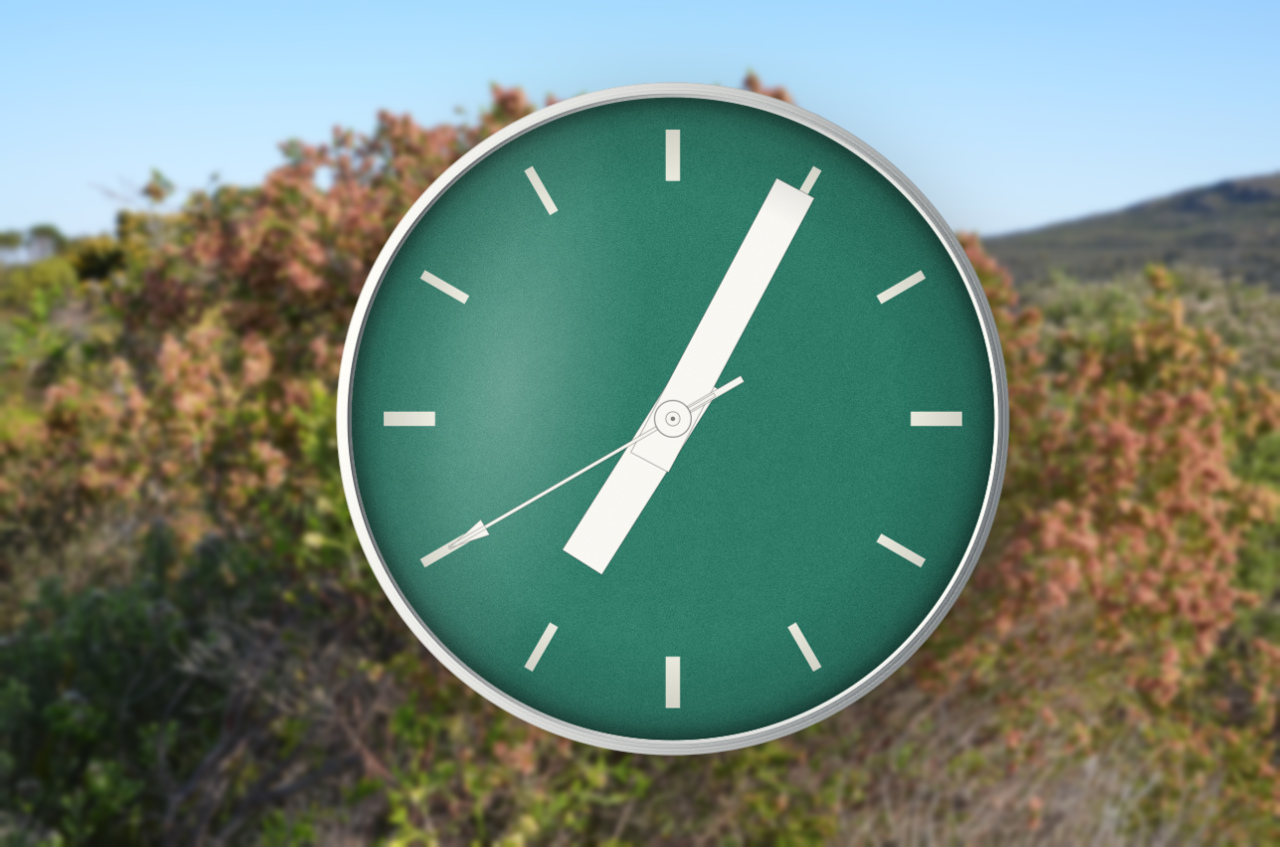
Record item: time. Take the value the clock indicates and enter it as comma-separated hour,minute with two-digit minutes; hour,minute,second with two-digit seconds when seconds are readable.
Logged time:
7,04,40
